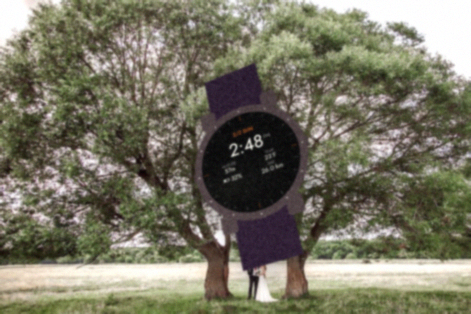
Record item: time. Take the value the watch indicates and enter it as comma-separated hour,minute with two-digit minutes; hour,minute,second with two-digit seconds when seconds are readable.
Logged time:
2,48
